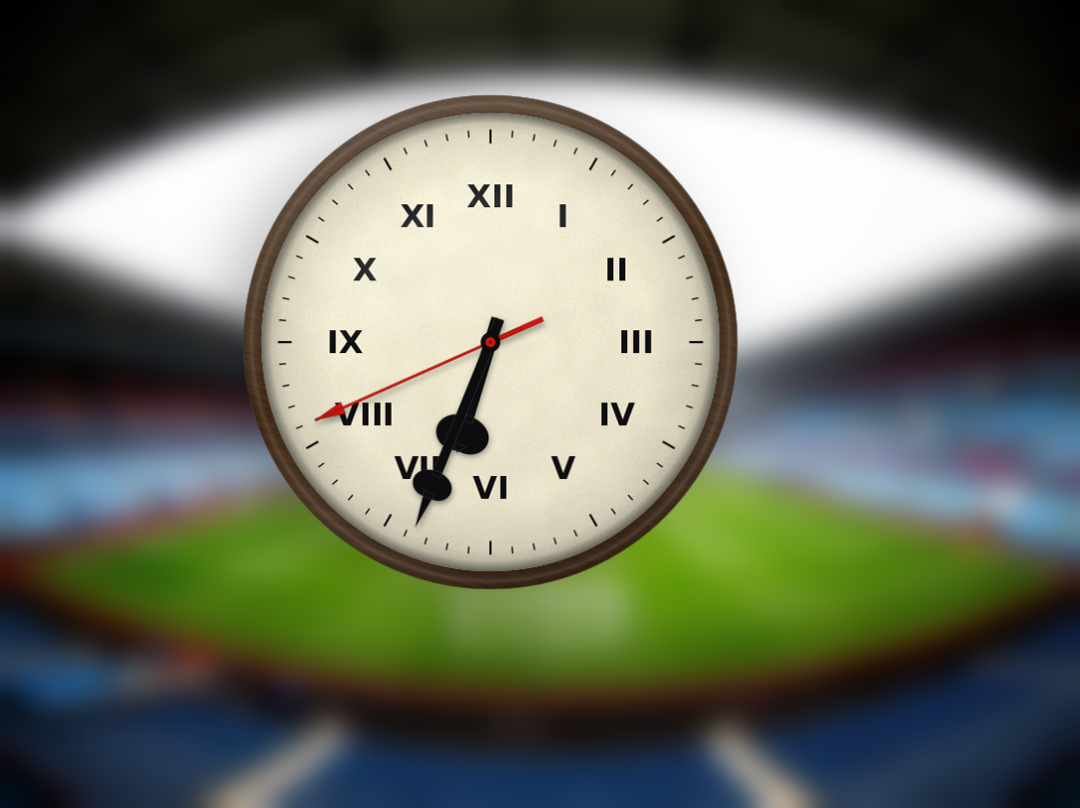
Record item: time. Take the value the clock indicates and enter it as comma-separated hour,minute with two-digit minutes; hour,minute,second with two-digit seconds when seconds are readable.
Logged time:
6,33,41
